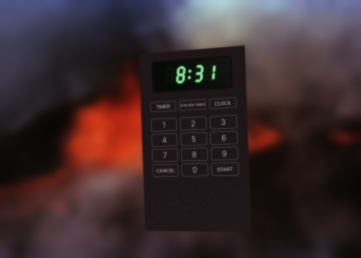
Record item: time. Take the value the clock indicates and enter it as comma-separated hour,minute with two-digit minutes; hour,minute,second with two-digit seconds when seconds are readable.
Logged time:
8,31
